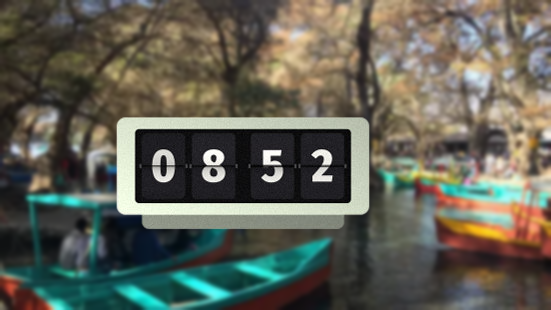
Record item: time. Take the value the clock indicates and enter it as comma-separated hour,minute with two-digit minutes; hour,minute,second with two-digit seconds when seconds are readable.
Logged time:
8,52
